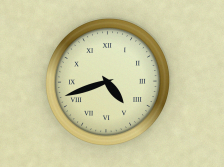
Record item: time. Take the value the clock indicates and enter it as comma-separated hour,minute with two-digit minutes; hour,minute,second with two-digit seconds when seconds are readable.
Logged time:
4,42
